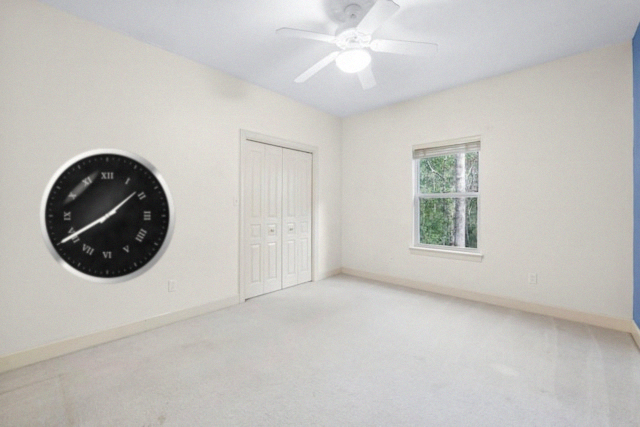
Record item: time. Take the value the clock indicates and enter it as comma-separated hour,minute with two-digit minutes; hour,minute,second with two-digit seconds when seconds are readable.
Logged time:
1,40
